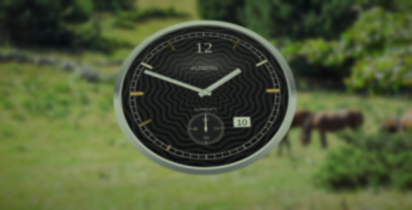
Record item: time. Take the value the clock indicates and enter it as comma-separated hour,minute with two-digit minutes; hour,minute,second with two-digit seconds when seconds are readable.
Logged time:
1,49
